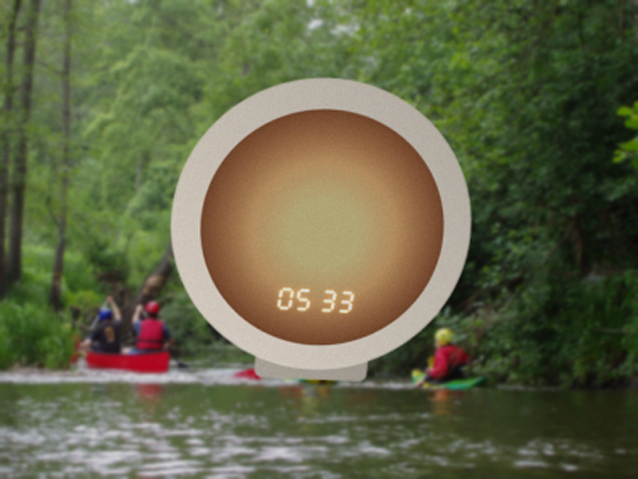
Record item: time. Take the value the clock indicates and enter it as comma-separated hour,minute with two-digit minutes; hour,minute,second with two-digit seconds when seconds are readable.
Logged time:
5,33
